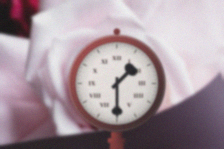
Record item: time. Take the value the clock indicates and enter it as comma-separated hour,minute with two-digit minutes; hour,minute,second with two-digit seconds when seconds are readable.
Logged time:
1,30
